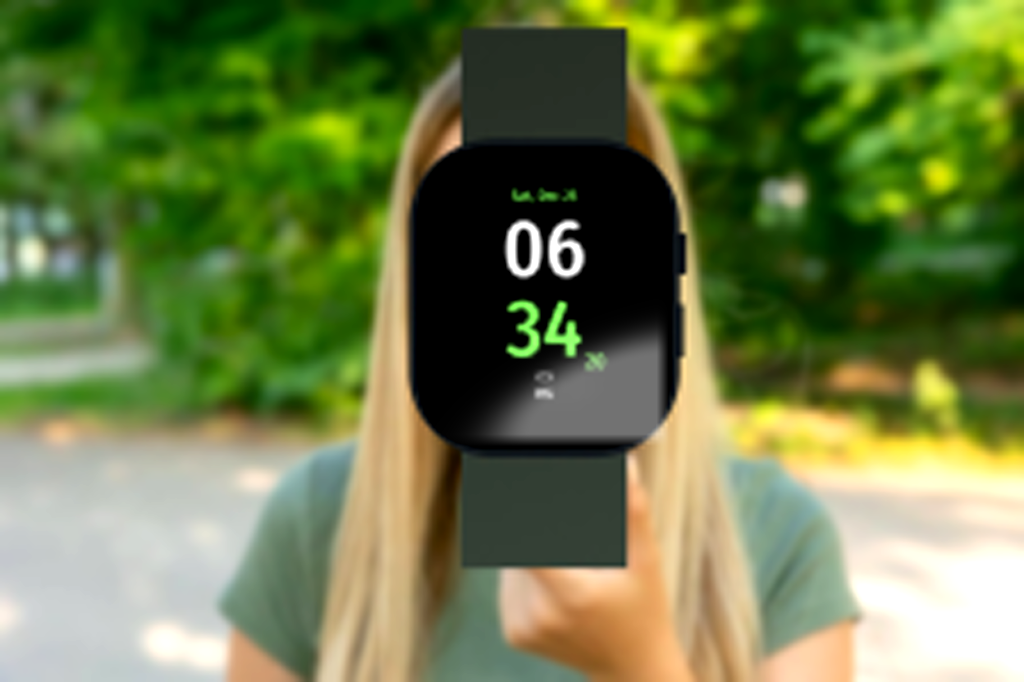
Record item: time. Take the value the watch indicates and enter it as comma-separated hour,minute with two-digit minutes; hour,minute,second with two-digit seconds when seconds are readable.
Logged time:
6,34
